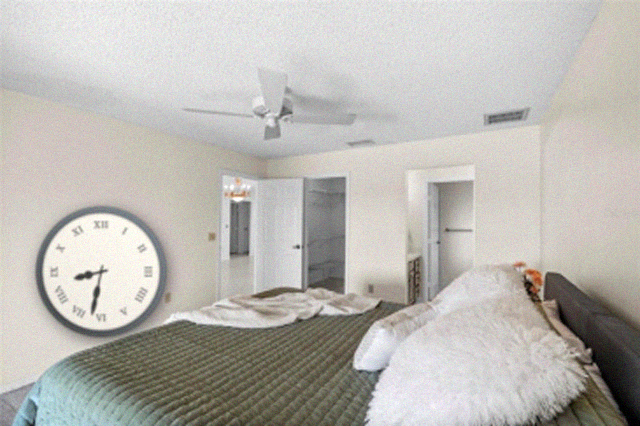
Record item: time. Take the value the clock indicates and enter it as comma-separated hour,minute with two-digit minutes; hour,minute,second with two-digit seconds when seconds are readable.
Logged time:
8,32
